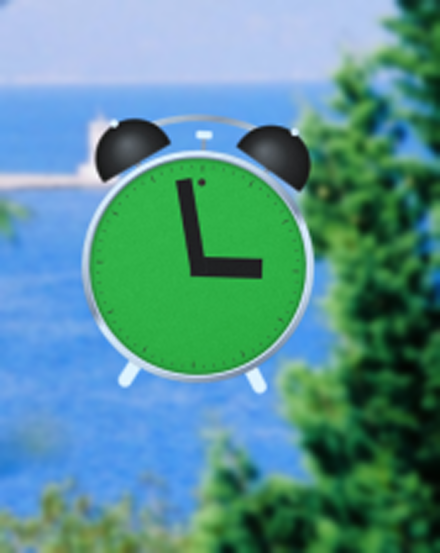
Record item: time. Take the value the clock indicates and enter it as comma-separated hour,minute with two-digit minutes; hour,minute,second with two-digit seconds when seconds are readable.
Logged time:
2,58
